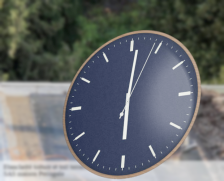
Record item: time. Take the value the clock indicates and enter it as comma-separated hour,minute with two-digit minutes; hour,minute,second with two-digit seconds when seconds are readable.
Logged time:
6,01,04
